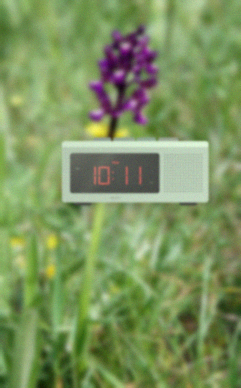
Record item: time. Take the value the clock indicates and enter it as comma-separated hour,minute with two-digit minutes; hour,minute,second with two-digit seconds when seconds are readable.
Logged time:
10,11
